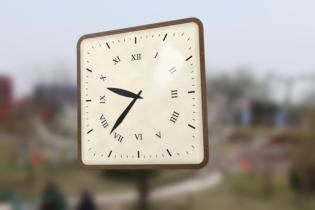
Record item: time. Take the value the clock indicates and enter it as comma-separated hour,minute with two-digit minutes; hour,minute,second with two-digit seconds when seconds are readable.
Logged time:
9,37
